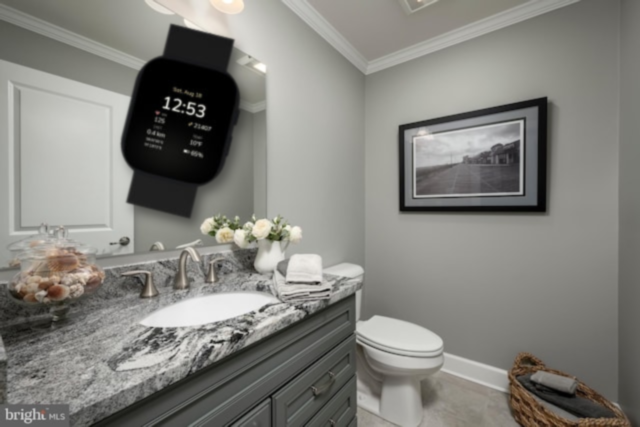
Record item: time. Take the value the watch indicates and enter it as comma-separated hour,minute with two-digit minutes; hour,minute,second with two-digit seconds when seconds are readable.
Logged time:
12,53
